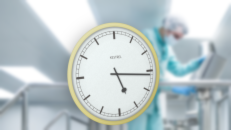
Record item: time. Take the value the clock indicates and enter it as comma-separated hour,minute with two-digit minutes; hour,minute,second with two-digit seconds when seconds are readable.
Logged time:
5,16
